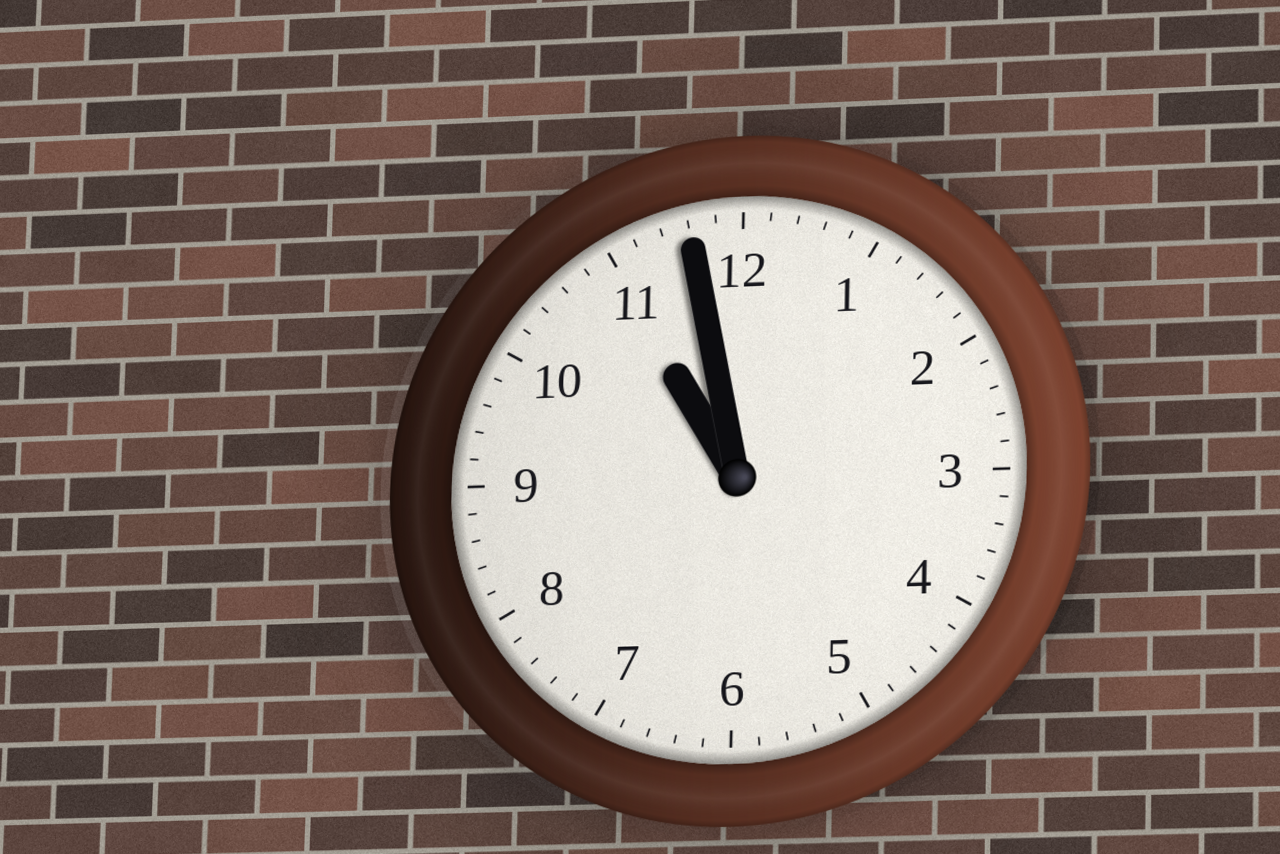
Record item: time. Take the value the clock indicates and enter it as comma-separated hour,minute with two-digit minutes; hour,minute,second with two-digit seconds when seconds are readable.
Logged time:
10,58
